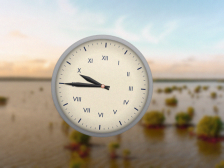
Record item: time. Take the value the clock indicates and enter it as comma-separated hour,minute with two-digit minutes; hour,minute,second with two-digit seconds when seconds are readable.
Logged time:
9,45
